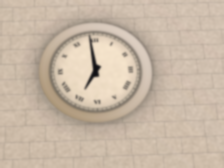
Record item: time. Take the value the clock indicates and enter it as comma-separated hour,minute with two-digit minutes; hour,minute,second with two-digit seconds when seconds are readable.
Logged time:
6,59
